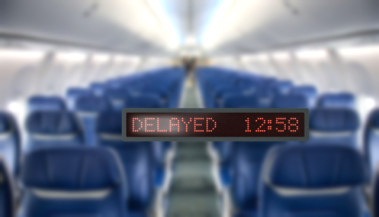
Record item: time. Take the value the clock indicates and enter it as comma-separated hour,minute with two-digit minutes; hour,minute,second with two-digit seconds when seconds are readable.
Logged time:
12,58
